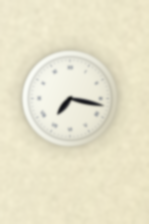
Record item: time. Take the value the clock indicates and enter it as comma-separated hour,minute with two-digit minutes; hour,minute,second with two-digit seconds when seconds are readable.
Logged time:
7,17
